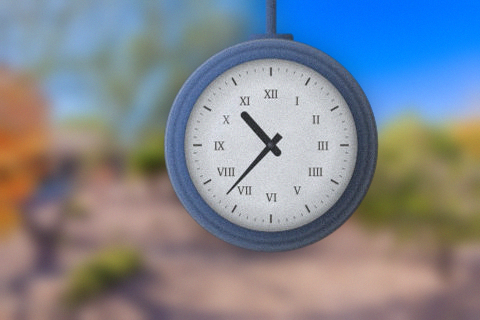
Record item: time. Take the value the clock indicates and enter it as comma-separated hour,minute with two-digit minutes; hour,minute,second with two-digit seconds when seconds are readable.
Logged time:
10,37
